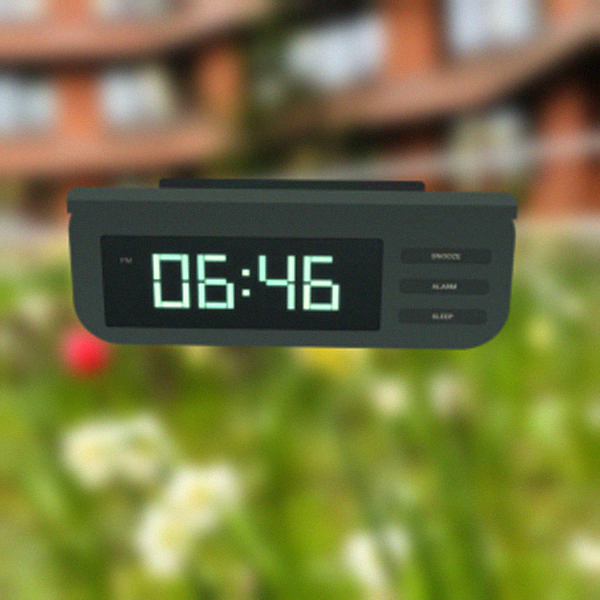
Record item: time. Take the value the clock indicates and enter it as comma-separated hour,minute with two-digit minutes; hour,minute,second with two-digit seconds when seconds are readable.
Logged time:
6,46
